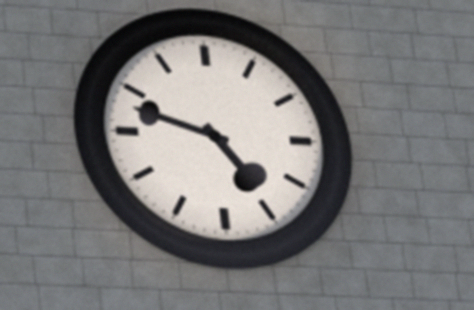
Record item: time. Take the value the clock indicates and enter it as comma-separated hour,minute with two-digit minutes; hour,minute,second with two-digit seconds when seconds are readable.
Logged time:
4,48
